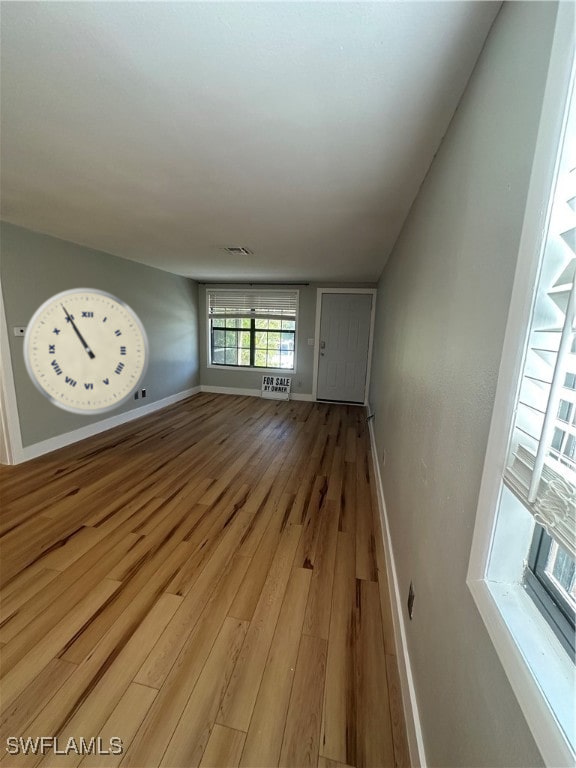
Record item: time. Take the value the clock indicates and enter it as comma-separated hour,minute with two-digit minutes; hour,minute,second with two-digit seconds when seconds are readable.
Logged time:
10,55
